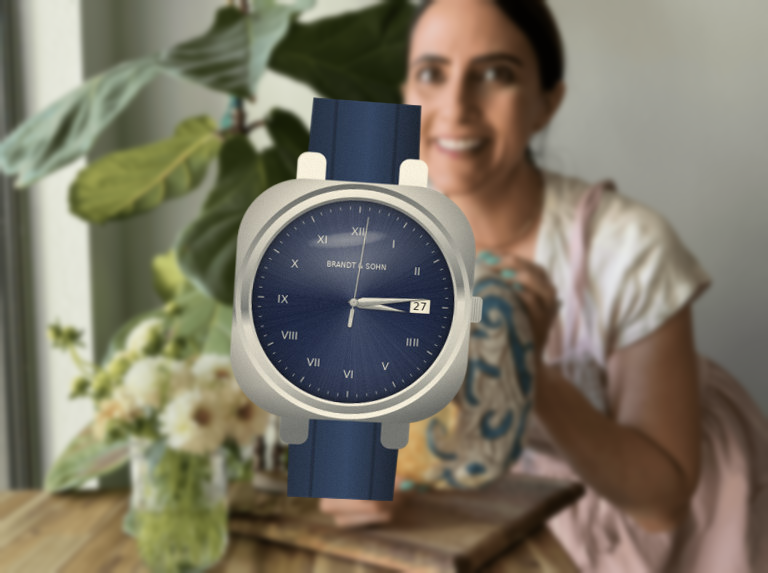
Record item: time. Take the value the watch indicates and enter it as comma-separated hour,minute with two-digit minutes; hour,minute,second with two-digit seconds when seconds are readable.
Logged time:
3,14,01
